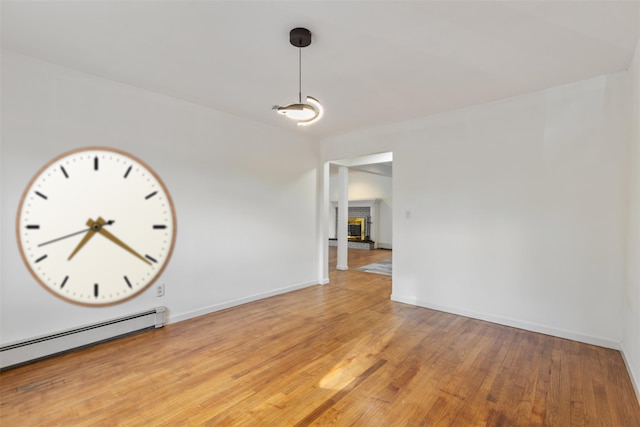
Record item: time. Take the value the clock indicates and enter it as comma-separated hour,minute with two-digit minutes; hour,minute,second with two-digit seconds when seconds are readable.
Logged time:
7,20,42
